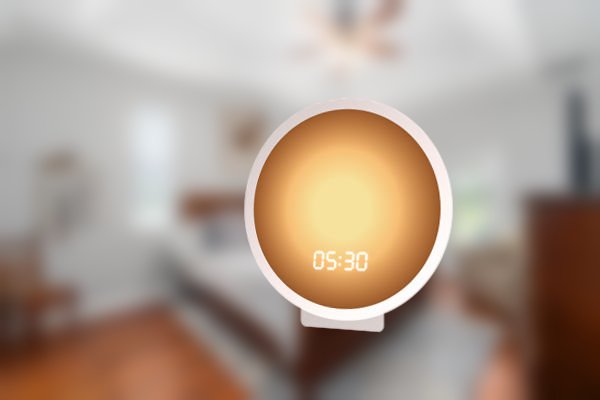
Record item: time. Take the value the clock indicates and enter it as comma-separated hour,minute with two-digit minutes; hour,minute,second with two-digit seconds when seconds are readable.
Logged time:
5,30
